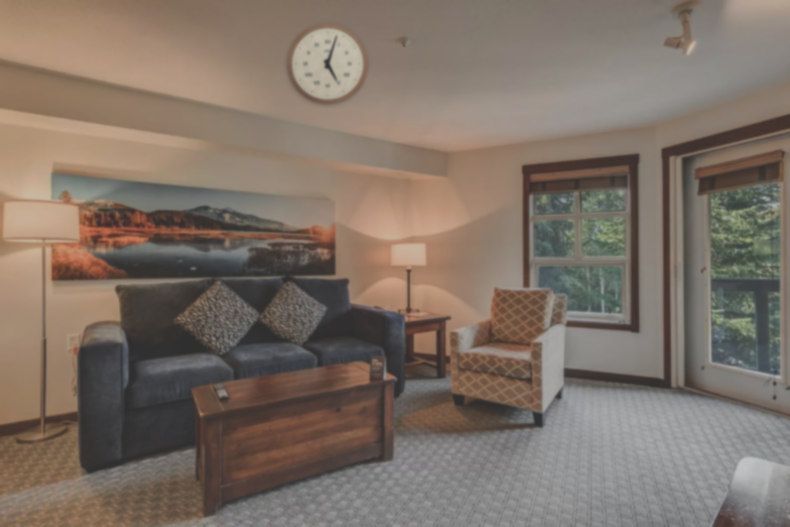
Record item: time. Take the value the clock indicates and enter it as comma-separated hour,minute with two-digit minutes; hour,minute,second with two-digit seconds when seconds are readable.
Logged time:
5,03
